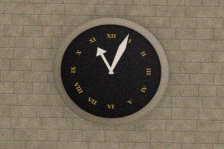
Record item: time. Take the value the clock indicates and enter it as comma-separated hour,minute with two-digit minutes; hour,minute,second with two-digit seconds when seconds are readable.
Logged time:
11,04
